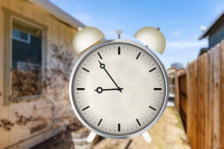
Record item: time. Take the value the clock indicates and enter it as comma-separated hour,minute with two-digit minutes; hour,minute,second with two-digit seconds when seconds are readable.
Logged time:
8,54
